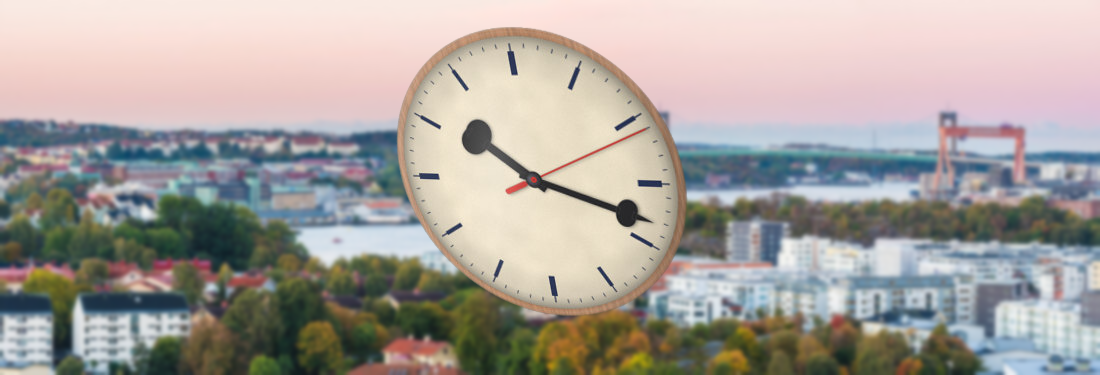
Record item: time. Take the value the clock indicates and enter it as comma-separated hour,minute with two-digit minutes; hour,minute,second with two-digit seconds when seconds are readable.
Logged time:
10,18,11
